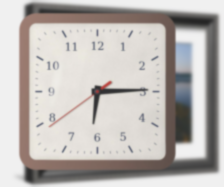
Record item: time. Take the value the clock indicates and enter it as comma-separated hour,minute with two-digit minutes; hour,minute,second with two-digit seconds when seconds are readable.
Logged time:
6,14,39
